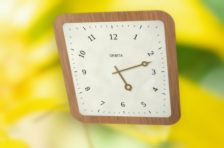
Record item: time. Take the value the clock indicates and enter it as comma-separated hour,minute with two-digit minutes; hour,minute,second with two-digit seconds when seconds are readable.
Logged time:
5,12
